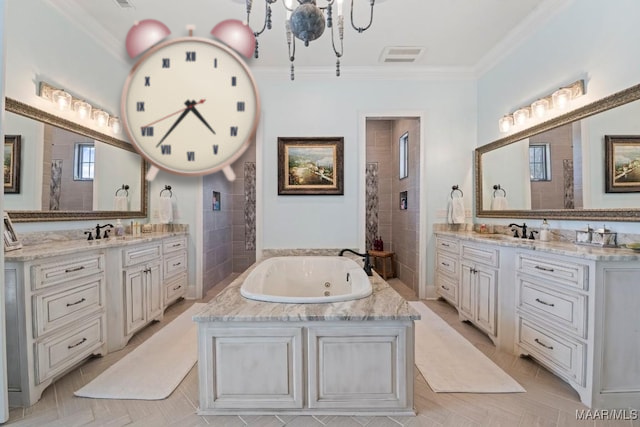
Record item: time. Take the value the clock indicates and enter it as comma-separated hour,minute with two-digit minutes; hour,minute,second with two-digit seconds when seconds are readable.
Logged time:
4,36,41
